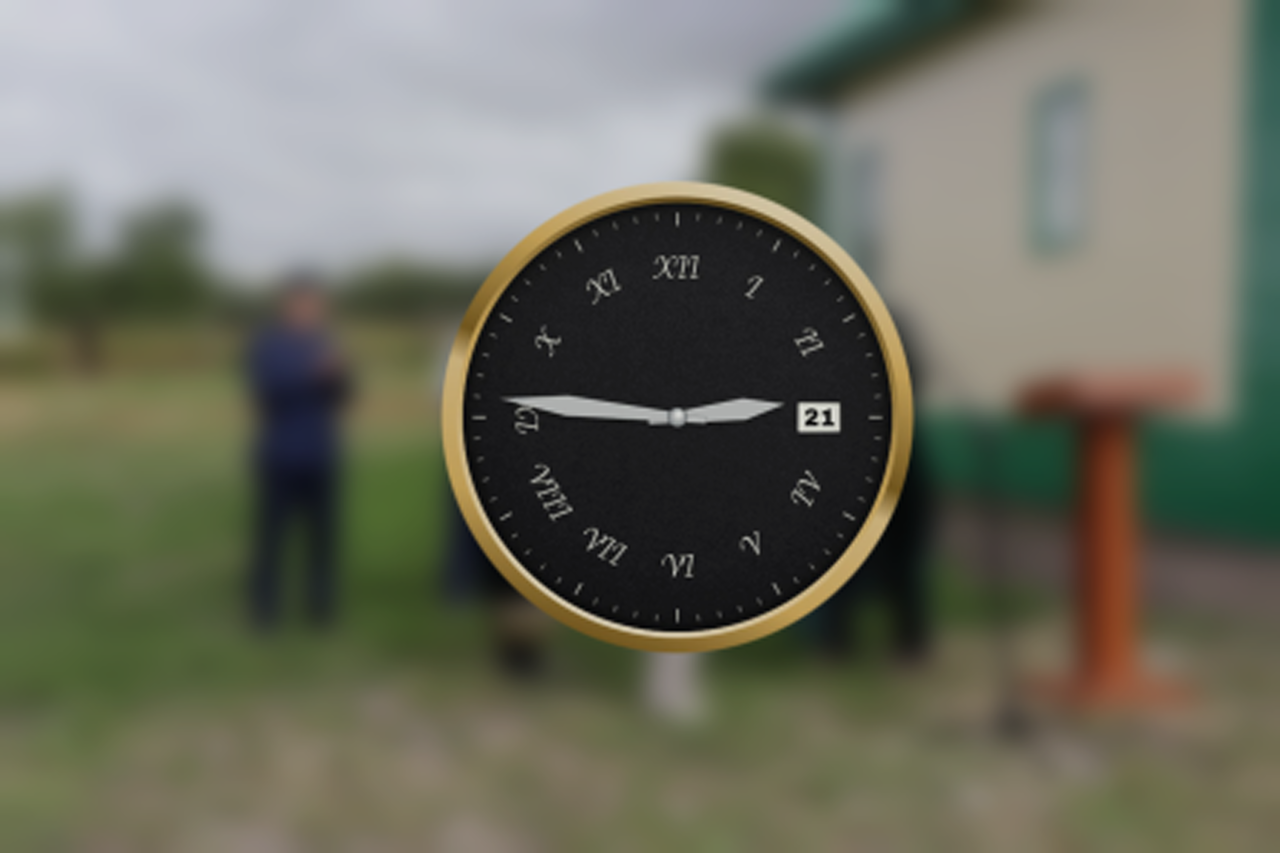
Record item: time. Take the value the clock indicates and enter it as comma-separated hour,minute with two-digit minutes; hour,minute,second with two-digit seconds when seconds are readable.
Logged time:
2,46
